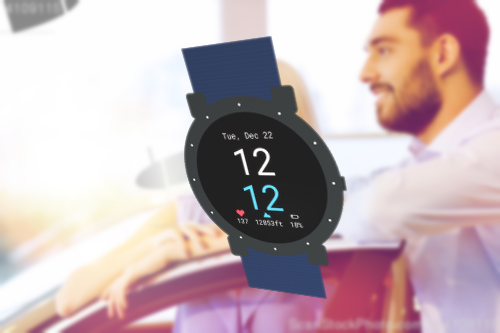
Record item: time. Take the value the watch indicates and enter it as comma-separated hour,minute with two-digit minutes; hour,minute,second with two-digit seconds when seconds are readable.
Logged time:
12,12
